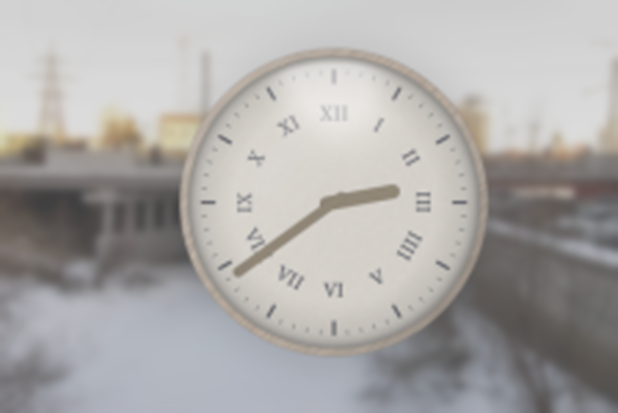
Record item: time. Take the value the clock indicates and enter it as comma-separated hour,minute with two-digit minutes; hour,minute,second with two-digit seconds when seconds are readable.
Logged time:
2,39
